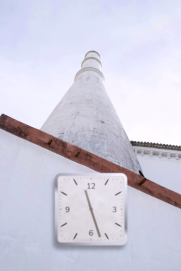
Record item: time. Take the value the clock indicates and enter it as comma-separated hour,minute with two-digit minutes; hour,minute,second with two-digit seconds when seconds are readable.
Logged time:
11,27
